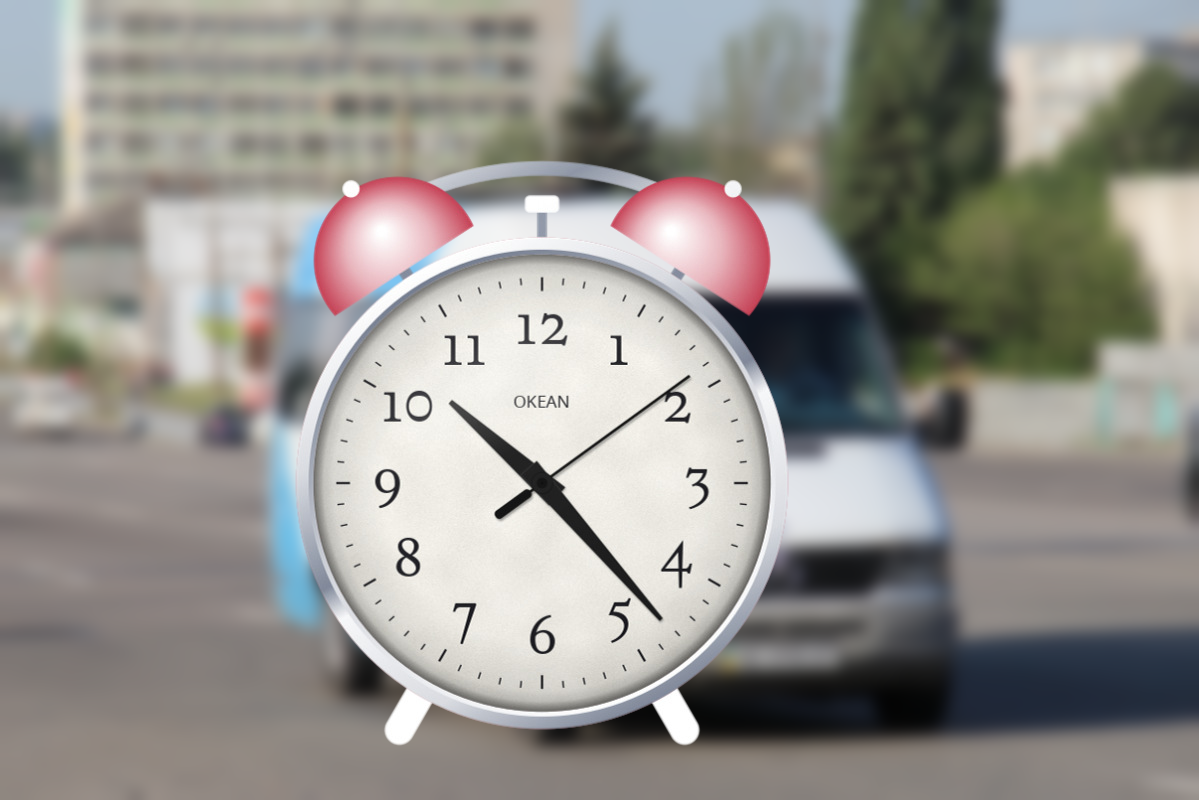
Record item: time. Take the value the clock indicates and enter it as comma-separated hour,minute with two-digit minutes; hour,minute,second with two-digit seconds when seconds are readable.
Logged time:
10,23,09
